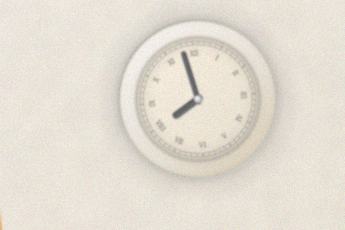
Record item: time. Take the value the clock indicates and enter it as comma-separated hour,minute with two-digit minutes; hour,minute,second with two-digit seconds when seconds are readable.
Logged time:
7,58
